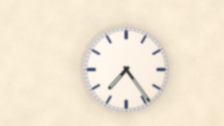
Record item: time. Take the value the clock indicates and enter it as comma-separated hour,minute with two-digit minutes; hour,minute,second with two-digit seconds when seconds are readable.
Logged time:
7,24
